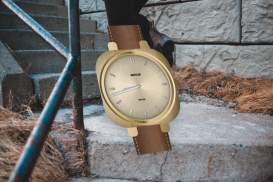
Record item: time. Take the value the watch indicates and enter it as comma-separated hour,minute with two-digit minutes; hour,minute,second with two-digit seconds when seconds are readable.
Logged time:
8,43
